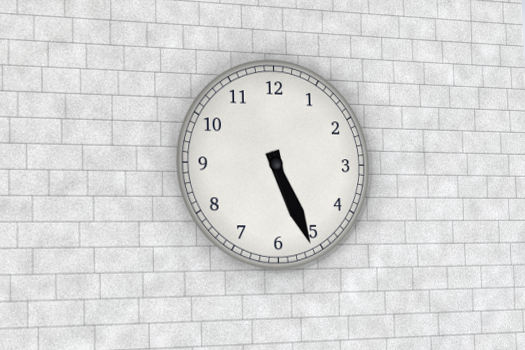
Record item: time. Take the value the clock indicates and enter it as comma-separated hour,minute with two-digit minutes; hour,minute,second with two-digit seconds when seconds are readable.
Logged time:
5,26
